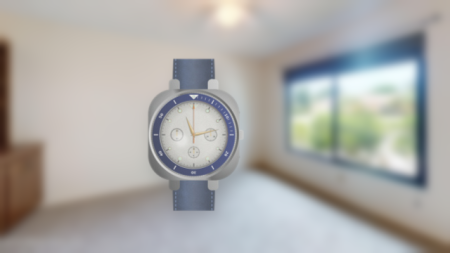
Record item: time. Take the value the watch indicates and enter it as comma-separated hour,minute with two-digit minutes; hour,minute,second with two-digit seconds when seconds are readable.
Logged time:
11,13
